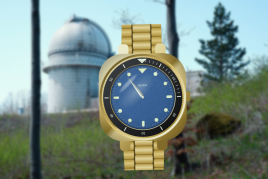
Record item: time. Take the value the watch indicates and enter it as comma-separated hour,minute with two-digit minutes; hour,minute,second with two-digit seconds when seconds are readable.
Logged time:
10,54
